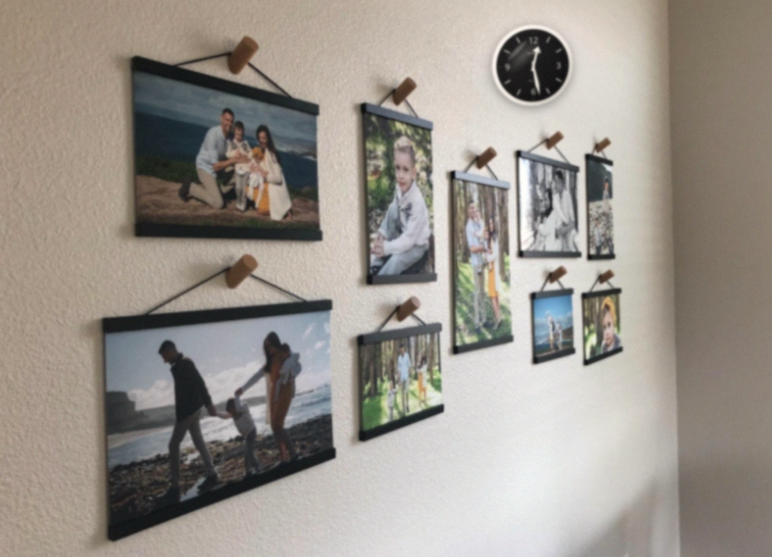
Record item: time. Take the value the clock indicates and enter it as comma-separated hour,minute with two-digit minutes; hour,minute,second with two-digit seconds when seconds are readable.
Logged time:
12,28
